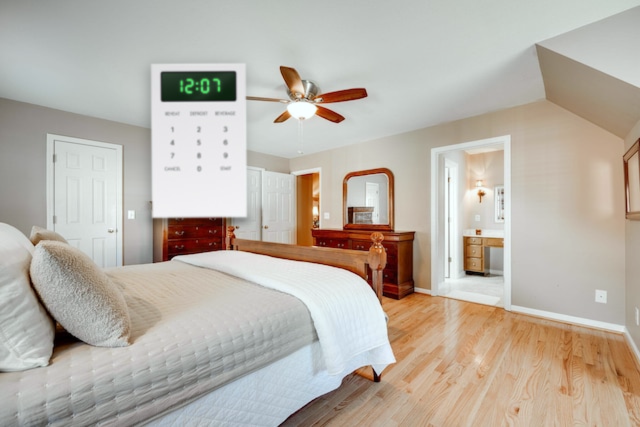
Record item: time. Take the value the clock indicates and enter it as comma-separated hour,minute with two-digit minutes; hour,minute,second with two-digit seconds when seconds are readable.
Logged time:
12,07
